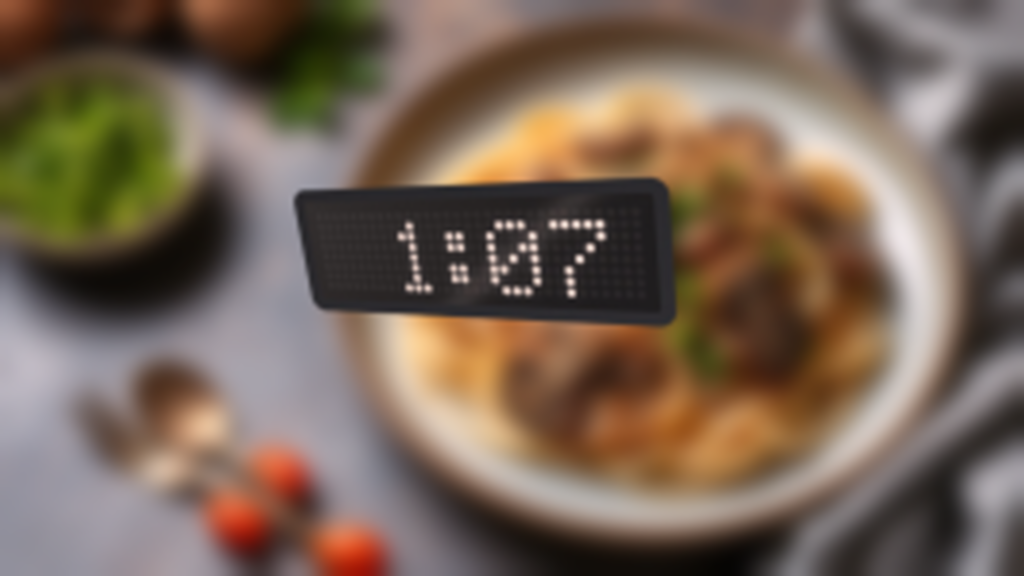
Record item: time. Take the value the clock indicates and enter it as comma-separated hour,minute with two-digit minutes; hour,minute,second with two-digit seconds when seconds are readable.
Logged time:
1,07
